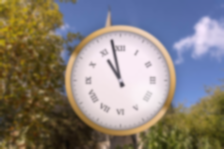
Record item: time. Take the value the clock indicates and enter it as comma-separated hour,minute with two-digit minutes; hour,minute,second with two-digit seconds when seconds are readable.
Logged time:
10,58
